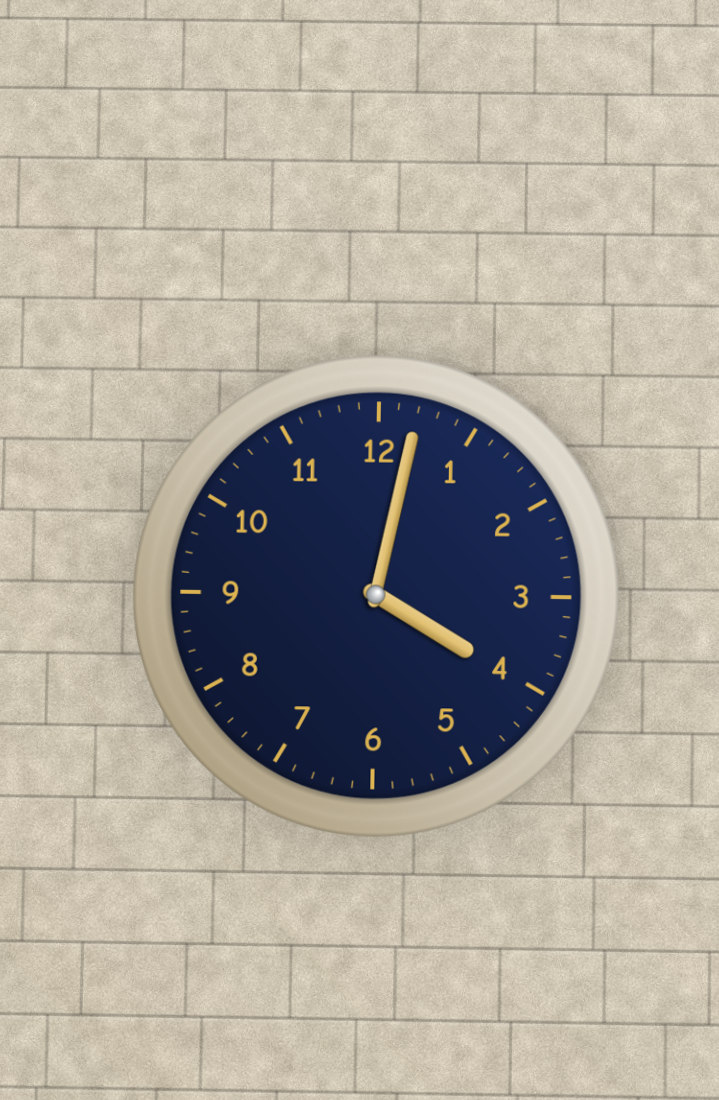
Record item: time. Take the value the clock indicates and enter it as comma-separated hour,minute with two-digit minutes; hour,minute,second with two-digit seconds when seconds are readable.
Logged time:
4,02
